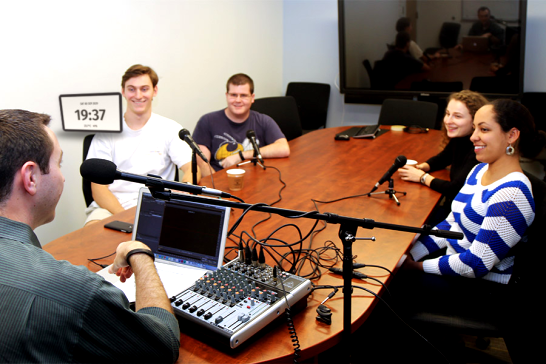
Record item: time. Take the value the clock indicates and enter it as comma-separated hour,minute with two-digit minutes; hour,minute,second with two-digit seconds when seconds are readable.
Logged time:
19,37
